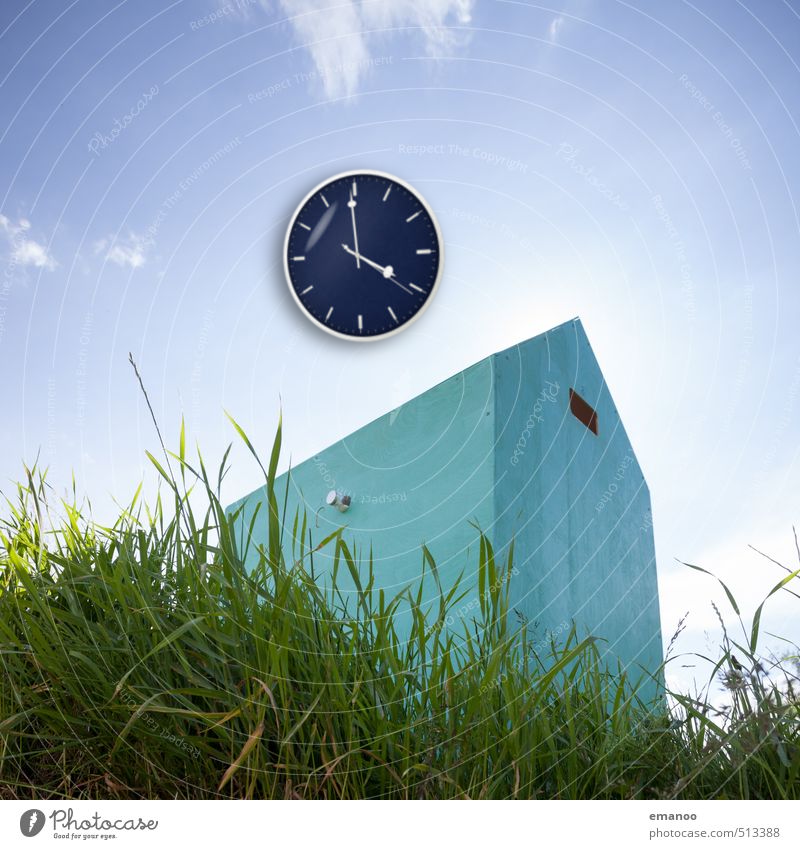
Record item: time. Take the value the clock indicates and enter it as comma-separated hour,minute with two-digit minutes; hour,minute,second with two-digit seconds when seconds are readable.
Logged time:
3,59,21
